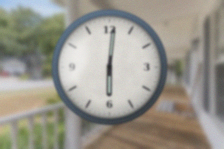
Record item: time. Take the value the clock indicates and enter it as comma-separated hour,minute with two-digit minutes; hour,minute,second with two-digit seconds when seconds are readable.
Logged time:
6,01
